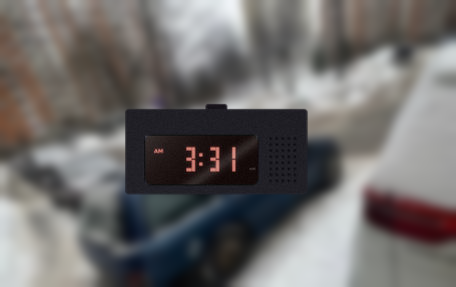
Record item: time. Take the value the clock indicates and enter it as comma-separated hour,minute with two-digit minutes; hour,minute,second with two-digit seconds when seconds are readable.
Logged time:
3,31
